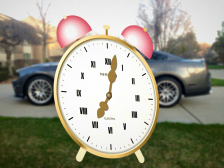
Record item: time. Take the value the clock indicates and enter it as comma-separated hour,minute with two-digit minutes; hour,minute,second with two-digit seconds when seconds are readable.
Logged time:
7,02
